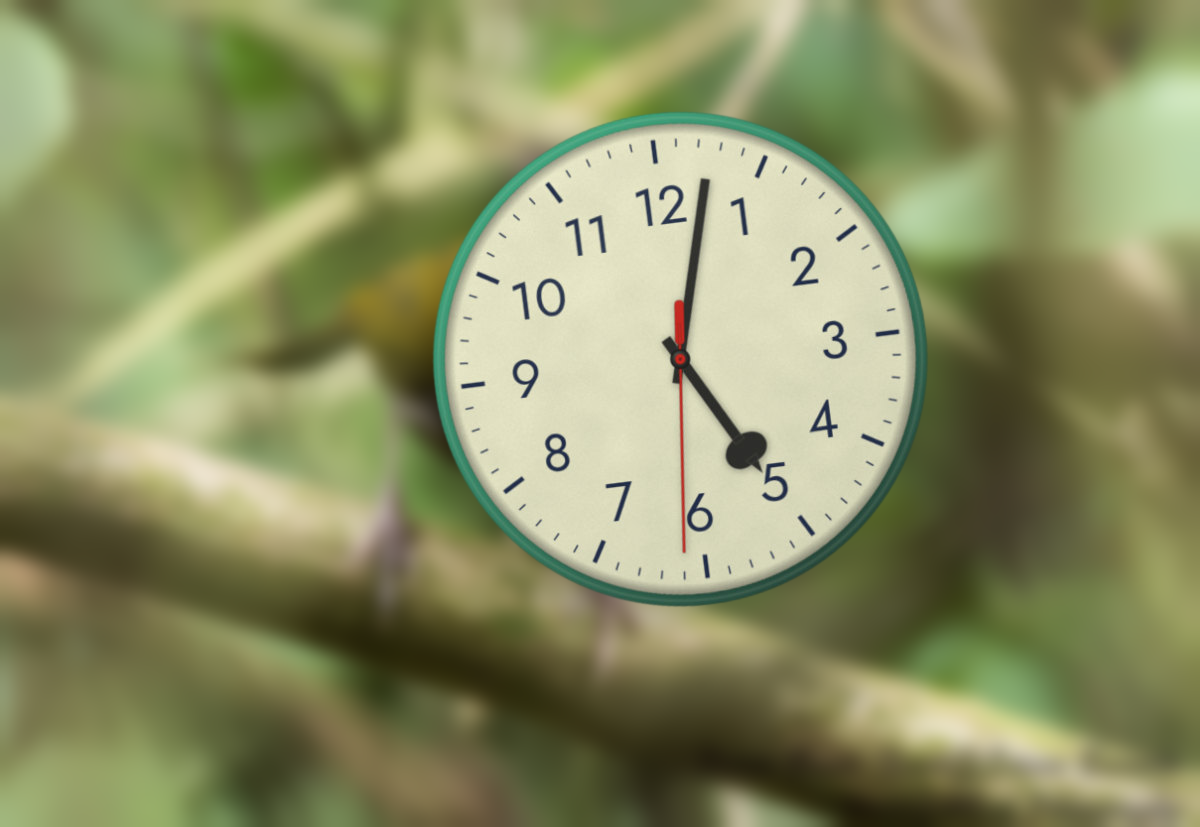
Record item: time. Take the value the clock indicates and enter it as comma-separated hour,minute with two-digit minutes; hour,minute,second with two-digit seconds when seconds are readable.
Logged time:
5,02,31
